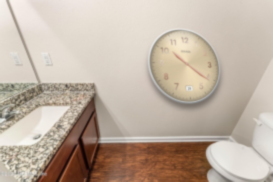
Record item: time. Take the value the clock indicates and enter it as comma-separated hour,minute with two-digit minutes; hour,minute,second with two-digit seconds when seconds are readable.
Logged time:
10,21
